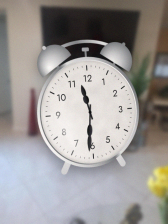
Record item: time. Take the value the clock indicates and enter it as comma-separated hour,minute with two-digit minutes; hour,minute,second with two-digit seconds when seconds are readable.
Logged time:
11,31
